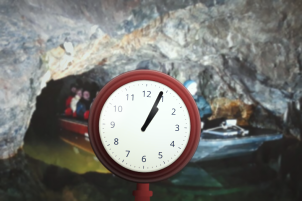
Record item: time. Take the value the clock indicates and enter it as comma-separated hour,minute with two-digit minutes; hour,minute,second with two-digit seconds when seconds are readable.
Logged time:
1,04
